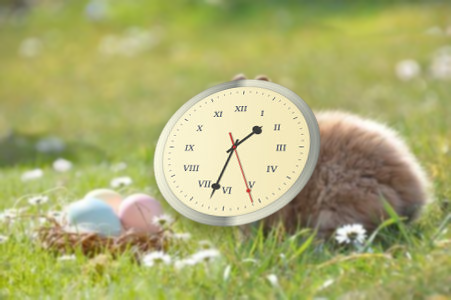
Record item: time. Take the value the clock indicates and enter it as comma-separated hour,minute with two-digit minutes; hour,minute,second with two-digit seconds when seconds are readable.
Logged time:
1,32,26
